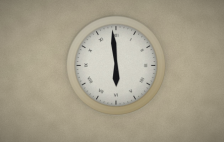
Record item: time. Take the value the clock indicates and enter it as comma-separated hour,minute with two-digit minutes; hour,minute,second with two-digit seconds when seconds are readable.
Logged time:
5,59
